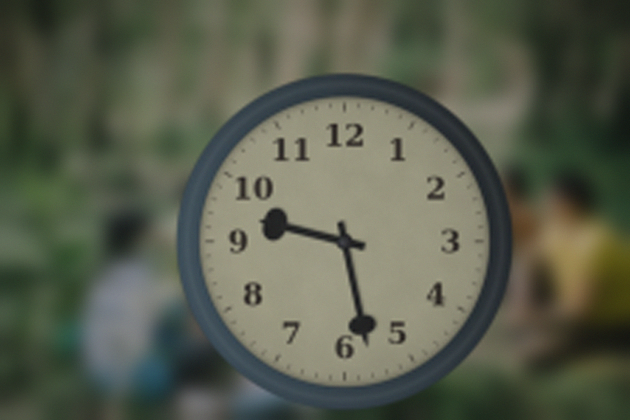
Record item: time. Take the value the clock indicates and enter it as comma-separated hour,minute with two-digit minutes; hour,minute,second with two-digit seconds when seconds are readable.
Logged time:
9,28
